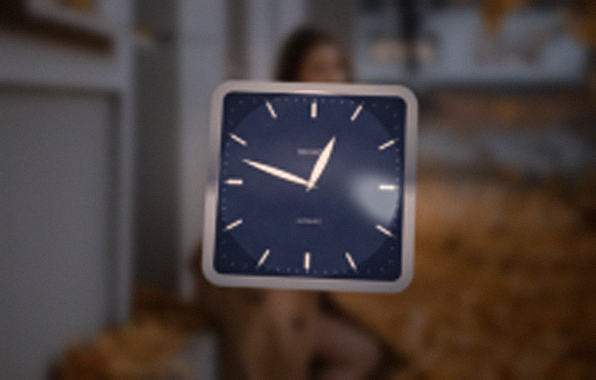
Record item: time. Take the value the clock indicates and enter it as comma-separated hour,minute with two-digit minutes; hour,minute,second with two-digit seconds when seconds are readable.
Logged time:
12,48
